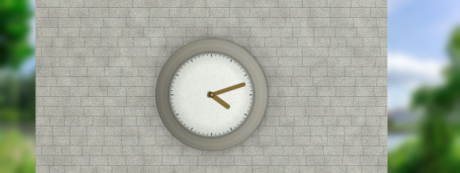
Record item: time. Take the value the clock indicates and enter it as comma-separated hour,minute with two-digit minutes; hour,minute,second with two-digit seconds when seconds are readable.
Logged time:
4,12
